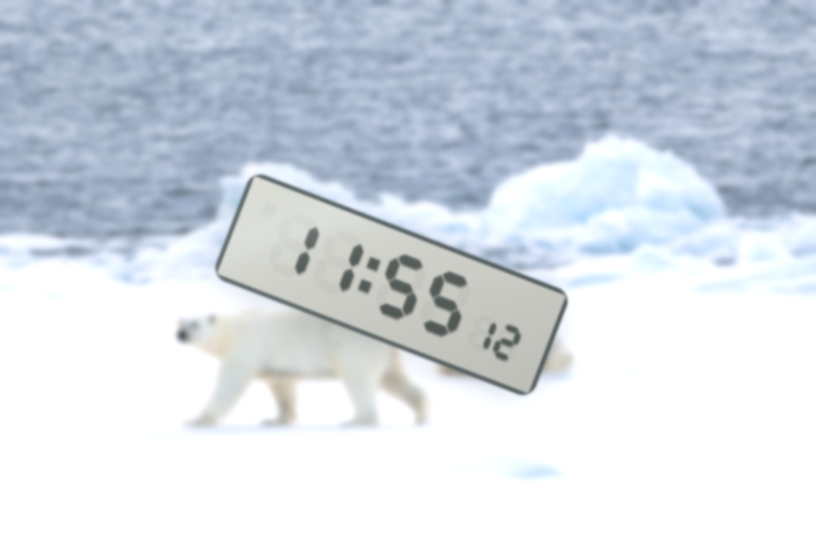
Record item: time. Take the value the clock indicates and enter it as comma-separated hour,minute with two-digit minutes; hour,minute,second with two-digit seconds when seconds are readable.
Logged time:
11,55,12
